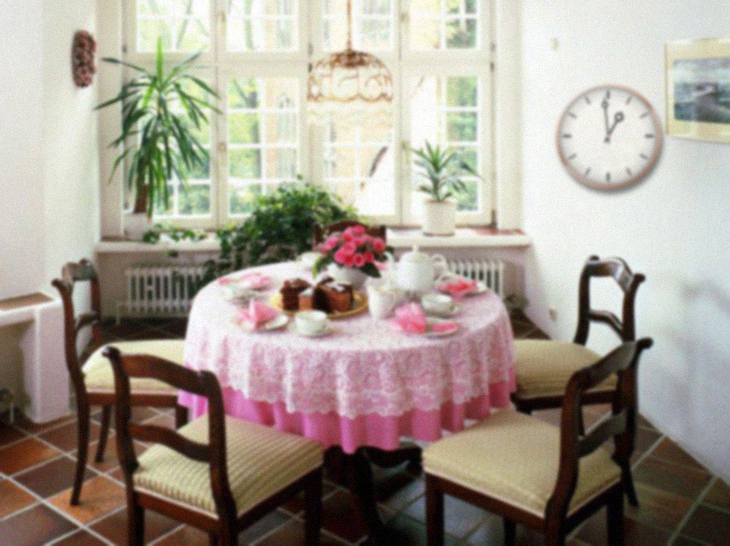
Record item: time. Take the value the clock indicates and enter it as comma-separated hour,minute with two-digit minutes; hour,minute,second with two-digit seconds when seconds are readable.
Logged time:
12,59
